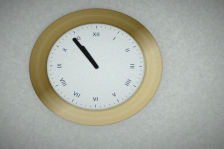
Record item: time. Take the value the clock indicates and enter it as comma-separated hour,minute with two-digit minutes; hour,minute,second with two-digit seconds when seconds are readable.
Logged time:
10,54
